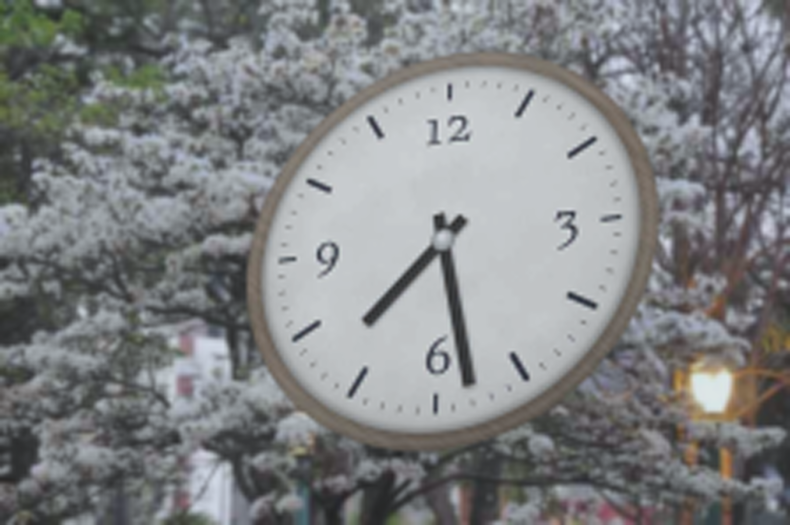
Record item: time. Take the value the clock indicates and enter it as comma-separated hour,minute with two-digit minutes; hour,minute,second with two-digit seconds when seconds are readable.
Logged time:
7,28
